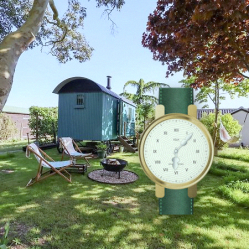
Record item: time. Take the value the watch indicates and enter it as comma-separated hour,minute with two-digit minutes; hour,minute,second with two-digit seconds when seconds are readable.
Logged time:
6,07
